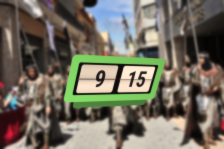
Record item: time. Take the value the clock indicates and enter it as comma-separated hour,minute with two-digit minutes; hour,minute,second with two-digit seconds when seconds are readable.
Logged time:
9,15
